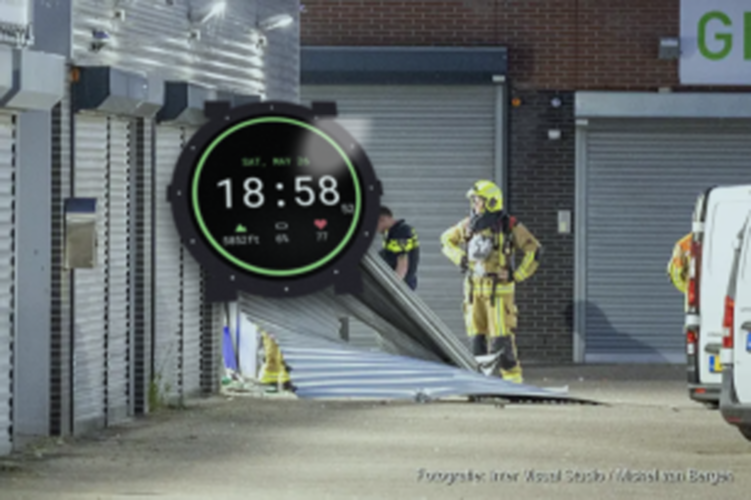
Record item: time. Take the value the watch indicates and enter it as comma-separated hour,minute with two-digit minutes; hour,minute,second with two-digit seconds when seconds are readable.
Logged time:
18,58
